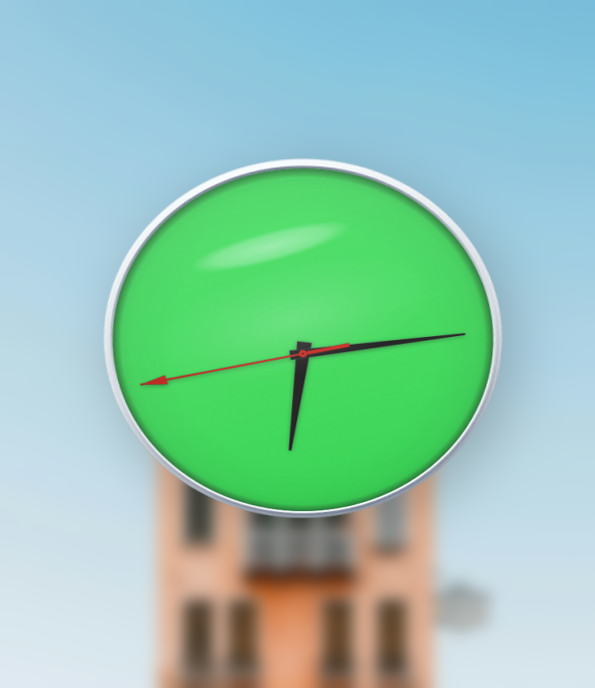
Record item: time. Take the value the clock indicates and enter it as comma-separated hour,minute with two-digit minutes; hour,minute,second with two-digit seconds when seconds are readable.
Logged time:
6,13,43
